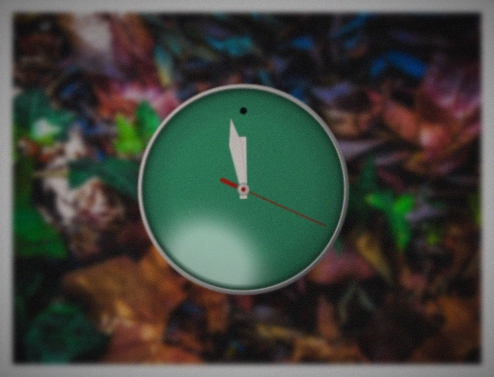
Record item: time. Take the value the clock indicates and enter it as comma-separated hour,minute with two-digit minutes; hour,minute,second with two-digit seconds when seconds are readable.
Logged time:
11,58,19
